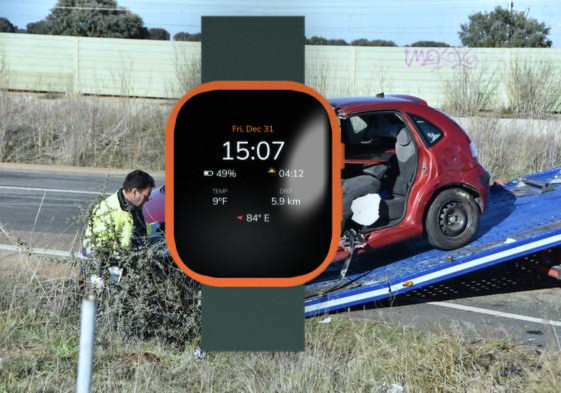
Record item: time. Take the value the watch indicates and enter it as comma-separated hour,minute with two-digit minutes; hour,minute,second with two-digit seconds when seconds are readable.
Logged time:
15,07
